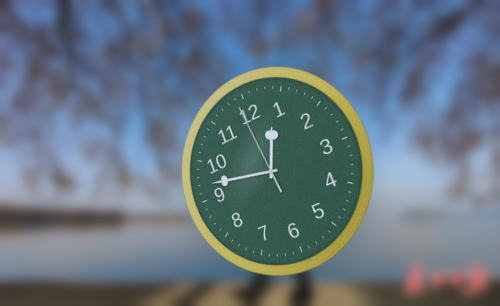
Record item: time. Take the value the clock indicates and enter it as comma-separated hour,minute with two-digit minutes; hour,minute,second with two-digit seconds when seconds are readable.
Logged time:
12,46,59
